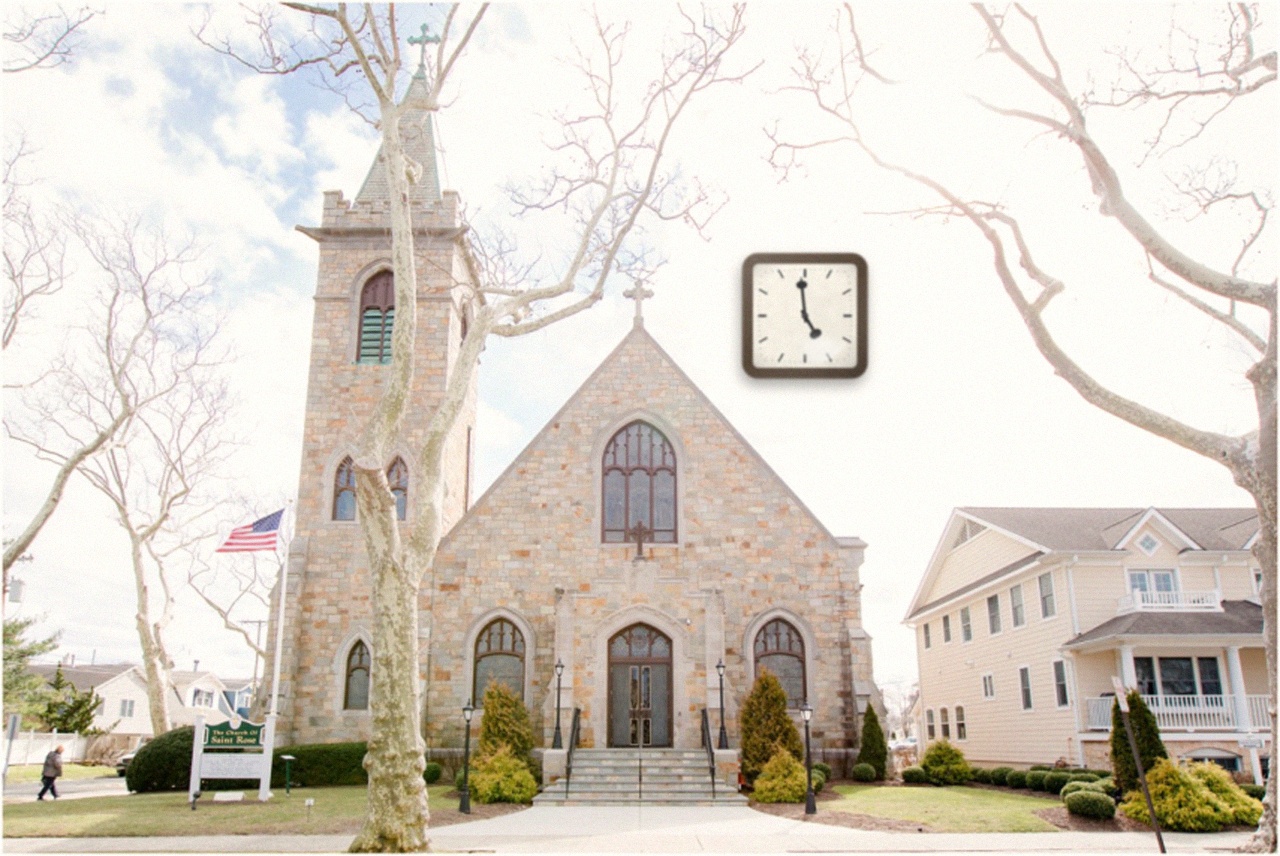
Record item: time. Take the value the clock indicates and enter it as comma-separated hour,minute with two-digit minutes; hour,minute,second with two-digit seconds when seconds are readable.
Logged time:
4,59
